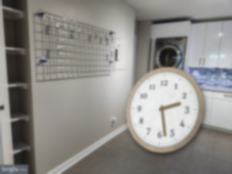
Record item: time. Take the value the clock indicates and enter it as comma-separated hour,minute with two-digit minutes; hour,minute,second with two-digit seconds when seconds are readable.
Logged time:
2,28
